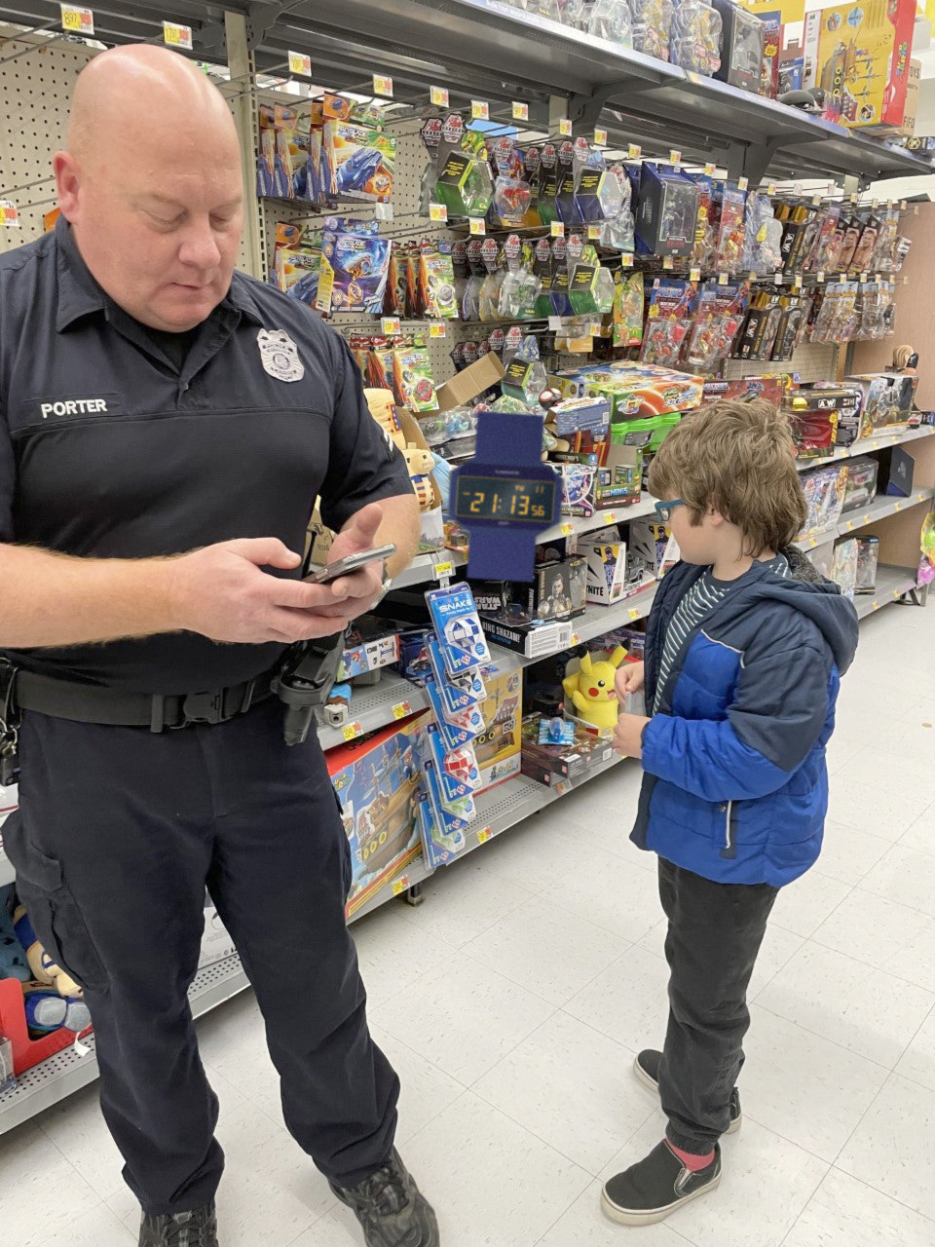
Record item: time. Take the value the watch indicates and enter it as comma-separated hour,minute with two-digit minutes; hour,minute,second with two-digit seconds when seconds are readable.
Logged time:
21,13
